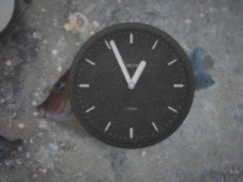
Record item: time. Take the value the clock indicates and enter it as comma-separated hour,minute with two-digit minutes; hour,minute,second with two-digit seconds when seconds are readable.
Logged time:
12,56
